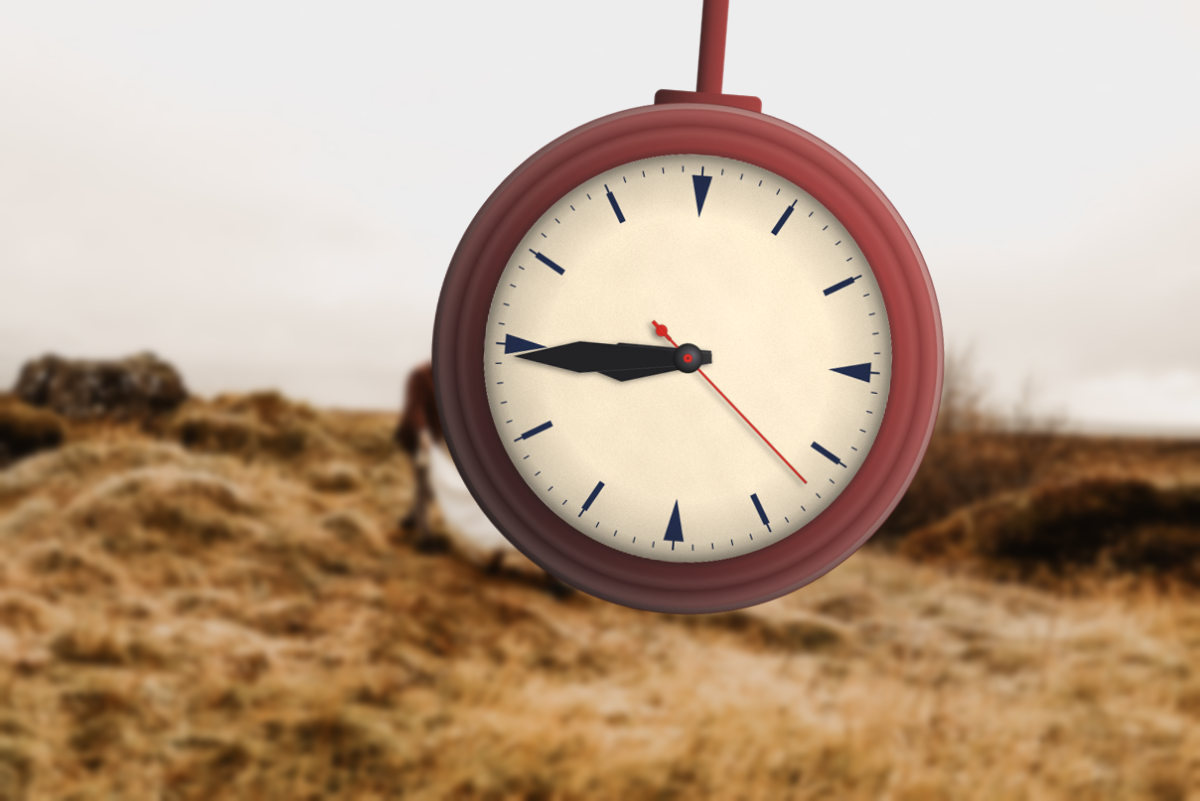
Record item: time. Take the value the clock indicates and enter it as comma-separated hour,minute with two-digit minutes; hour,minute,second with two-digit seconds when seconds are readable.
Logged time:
8,44,22
